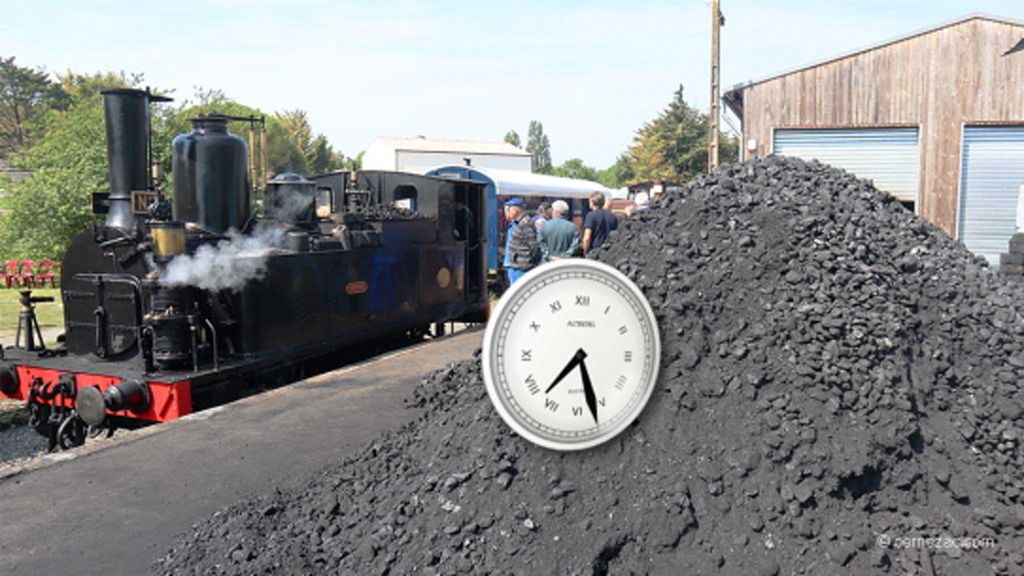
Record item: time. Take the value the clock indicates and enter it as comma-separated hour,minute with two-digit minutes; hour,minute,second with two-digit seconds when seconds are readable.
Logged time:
7,27
